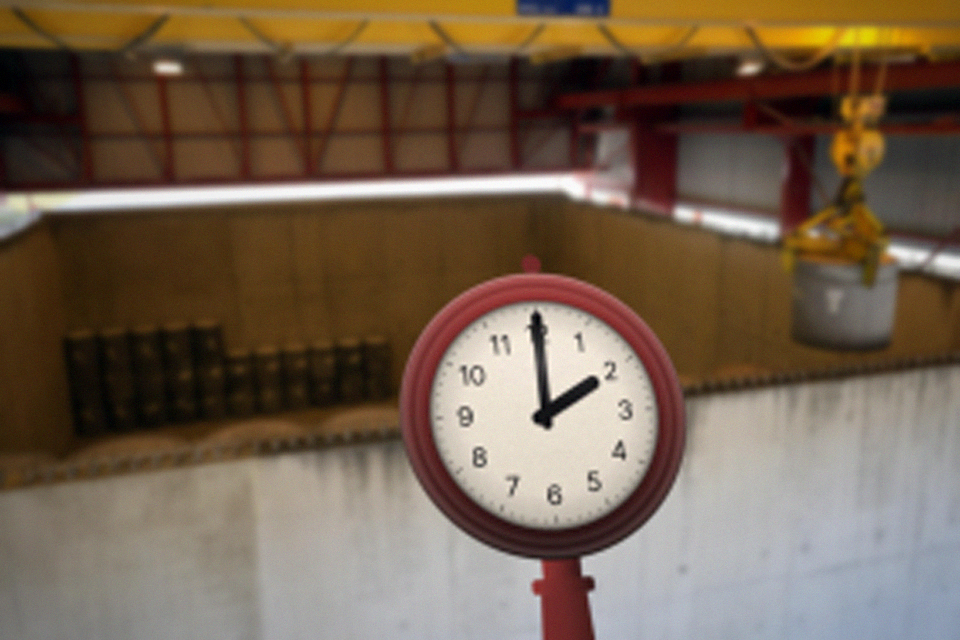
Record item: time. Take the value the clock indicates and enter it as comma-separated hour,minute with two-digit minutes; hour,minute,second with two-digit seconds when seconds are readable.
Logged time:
2,00
